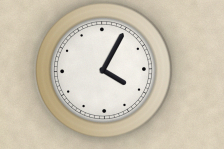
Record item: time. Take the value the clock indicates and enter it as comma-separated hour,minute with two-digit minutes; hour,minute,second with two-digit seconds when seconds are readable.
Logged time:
4,05
